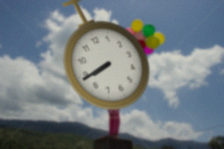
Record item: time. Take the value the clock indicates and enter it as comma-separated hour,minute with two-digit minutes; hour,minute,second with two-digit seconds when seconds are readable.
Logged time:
8,44
